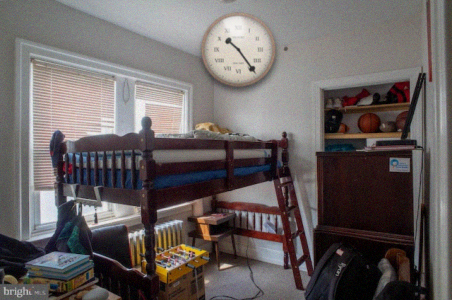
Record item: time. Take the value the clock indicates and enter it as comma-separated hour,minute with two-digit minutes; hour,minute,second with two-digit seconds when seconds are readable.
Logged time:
10,24
